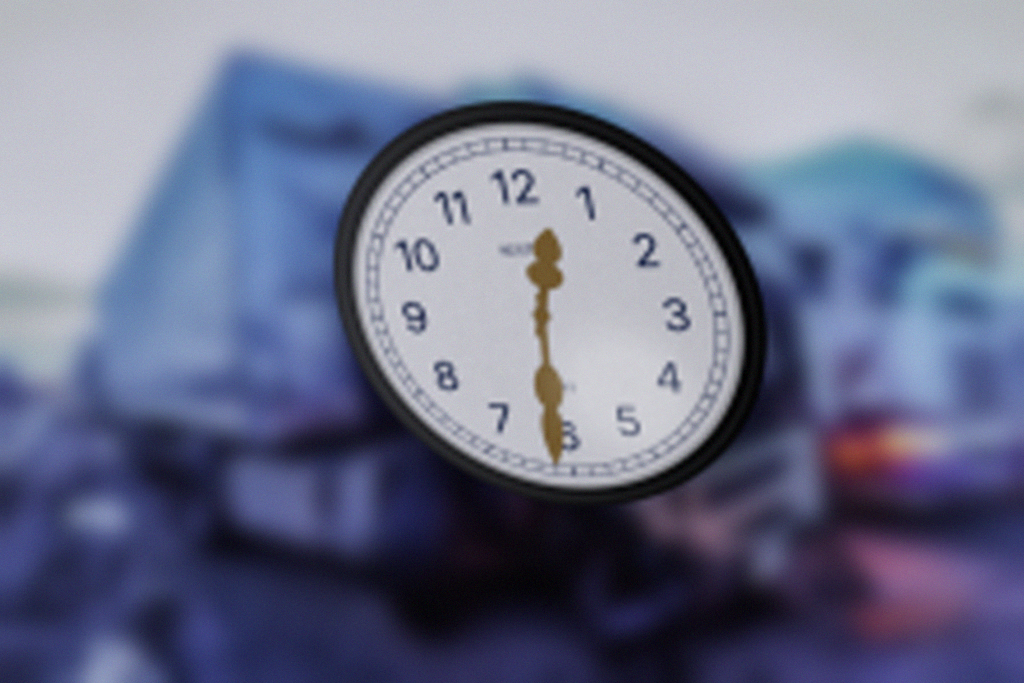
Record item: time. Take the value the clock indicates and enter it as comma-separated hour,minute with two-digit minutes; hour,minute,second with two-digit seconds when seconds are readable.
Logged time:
12,31
